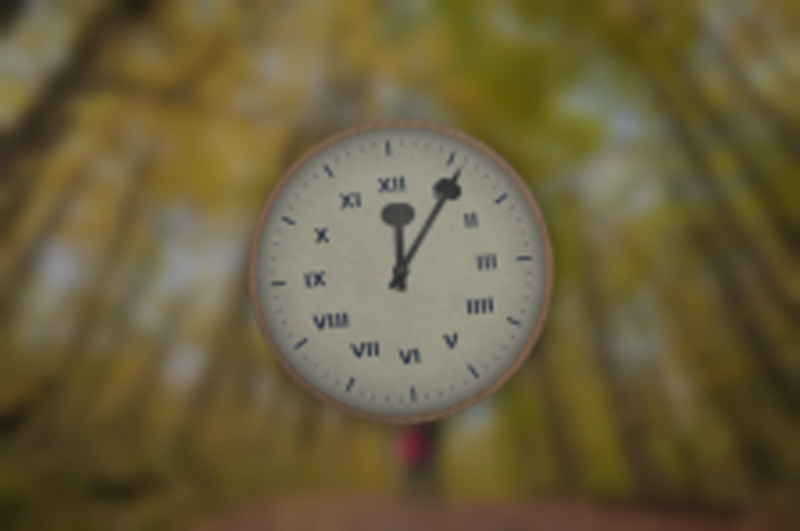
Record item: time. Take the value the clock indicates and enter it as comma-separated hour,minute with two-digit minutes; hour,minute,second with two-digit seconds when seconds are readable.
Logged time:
12,06
